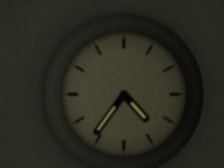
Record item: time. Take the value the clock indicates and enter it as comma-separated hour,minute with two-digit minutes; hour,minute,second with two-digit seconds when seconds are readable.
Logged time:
4,36
